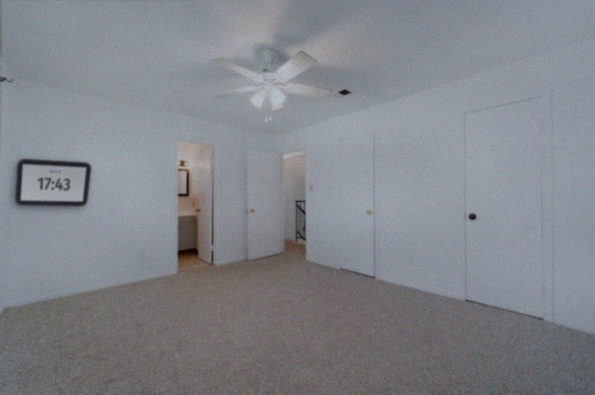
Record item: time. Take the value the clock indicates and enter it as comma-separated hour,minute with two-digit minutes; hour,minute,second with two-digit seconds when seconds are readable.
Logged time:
17,43
